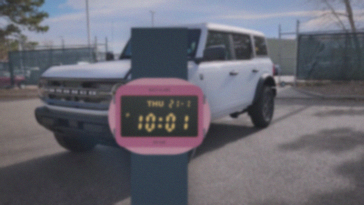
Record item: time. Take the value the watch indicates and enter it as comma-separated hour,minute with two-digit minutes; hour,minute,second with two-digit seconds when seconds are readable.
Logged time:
10,01
